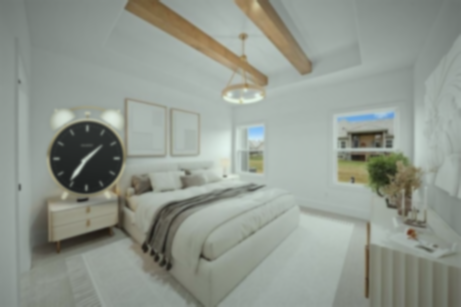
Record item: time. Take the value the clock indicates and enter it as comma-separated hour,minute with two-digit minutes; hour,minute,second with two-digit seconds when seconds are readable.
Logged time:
1,36
